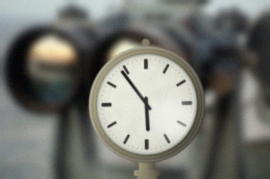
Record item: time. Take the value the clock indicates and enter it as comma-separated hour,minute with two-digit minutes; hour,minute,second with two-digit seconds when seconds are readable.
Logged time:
5,54
